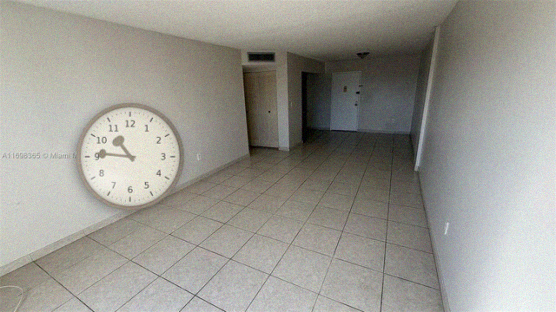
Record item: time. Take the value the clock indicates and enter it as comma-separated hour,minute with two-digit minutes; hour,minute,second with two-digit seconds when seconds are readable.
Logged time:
10,46
